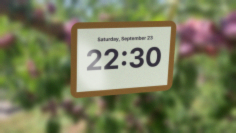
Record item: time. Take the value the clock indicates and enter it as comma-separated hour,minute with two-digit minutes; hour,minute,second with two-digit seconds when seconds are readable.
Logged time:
22,30
